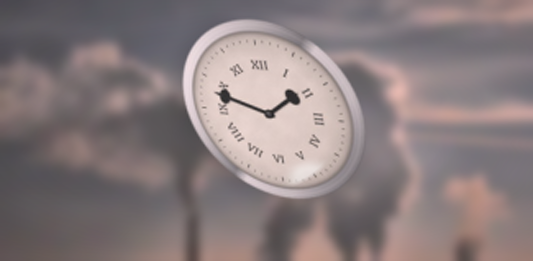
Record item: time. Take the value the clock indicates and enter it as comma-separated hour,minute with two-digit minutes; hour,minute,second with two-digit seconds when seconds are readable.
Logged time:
1,48
